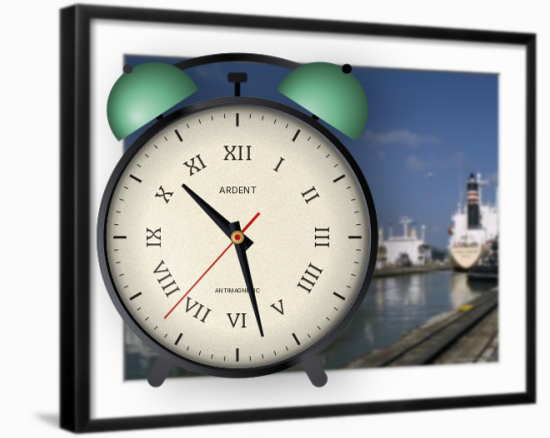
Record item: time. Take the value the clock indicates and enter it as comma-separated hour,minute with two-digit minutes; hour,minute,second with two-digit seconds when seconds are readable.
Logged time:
10,27,37
